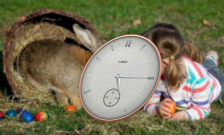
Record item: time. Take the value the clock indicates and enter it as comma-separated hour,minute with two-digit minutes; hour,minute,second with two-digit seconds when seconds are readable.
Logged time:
5,15
